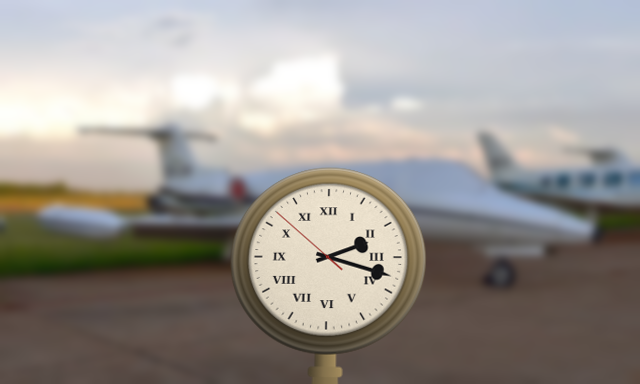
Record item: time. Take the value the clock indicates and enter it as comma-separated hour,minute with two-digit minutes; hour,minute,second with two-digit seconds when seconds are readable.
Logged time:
2,17,52
